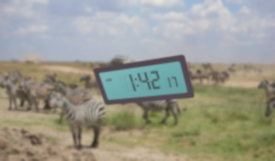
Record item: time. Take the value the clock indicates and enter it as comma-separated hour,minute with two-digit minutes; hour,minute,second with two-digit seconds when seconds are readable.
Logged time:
1,42
